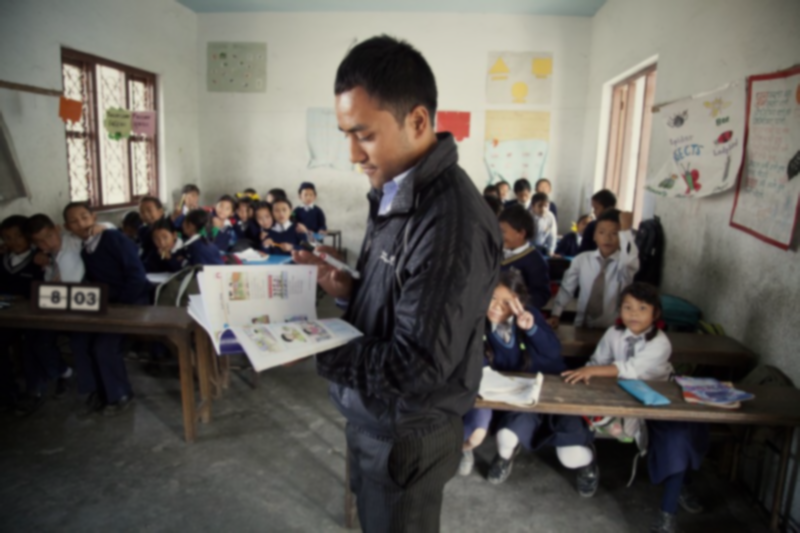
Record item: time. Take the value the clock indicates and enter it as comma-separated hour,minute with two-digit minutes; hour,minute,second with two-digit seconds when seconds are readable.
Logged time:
8,03
